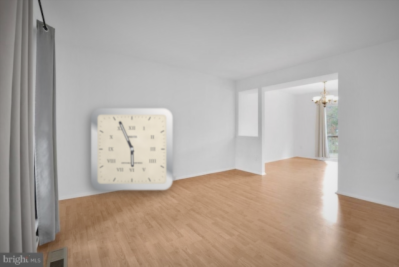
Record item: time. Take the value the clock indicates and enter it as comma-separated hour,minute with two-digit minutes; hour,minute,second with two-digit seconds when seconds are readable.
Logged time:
5,56
